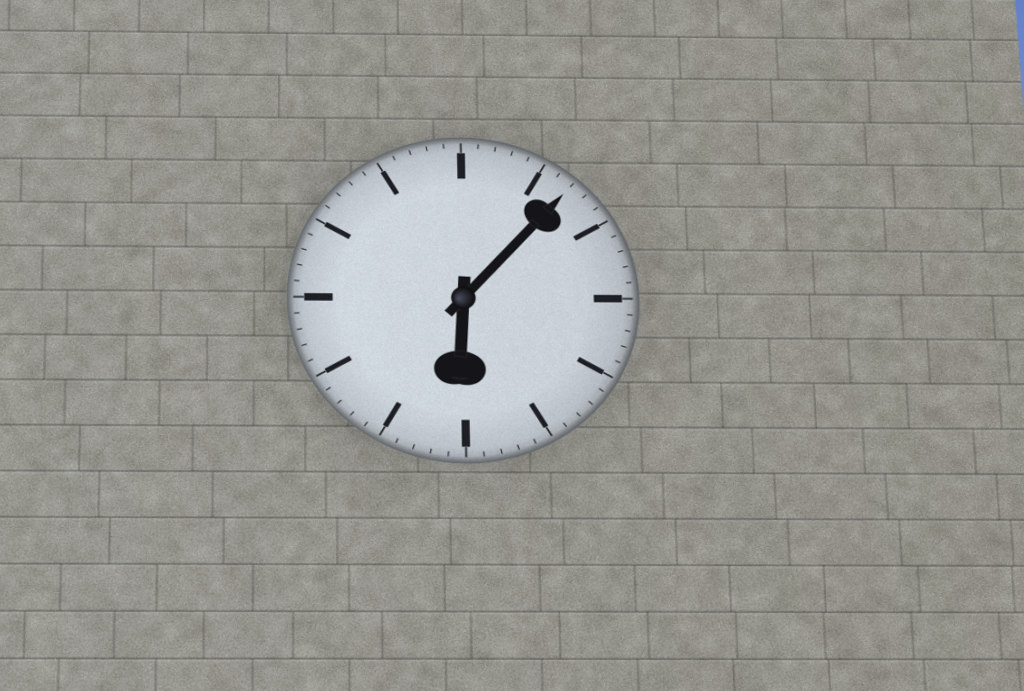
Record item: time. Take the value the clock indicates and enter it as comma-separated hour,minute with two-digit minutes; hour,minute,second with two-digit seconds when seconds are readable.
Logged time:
6,07
